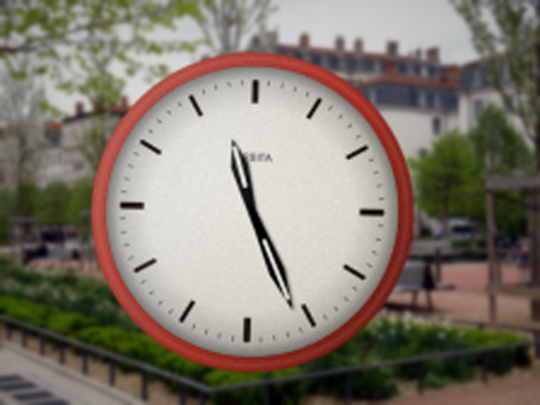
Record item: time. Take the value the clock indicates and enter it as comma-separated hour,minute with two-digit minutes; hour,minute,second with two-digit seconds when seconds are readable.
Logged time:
11,26
